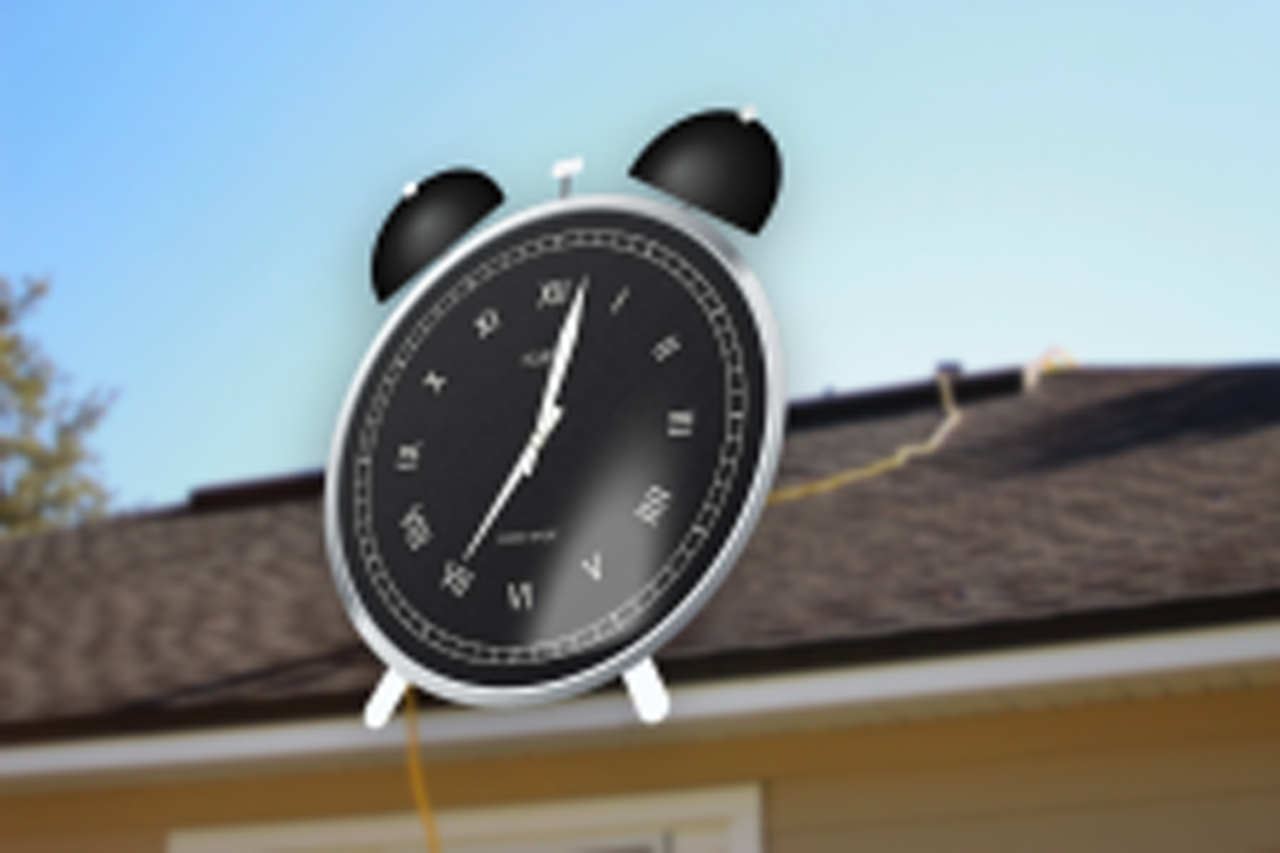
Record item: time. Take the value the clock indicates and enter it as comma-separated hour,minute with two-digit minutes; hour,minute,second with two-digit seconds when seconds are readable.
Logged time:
7,02
